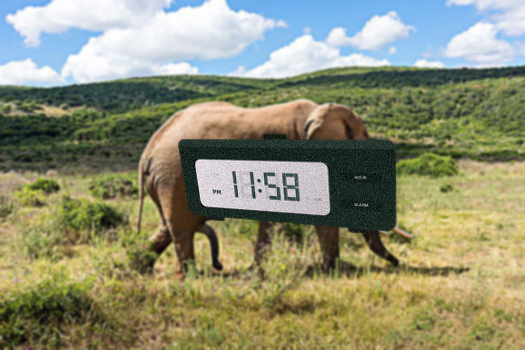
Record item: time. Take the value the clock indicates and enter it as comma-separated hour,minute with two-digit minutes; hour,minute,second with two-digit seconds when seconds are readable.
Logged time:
11,58
